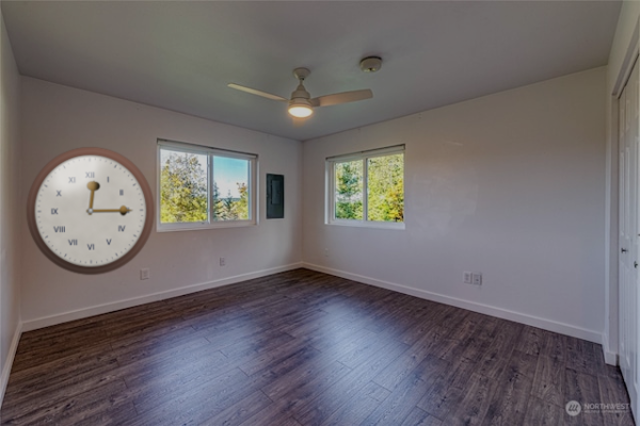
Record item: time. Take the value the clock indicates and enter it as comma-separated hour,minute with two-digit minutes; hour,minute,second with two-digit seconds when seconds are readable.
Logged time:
12,15
